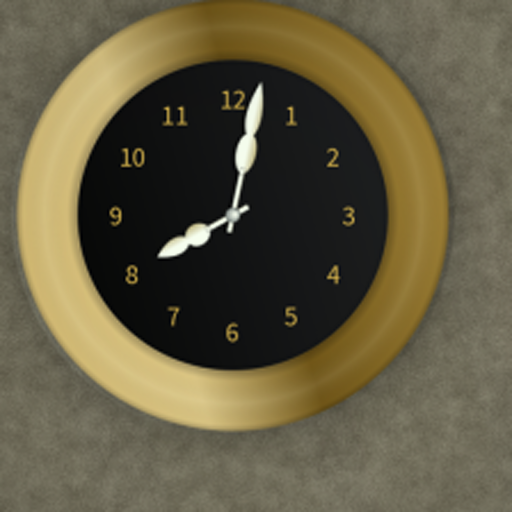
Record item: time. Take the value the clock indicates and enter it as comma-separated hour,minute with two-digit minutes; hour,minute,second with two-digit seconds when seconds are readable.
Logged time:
8,02
